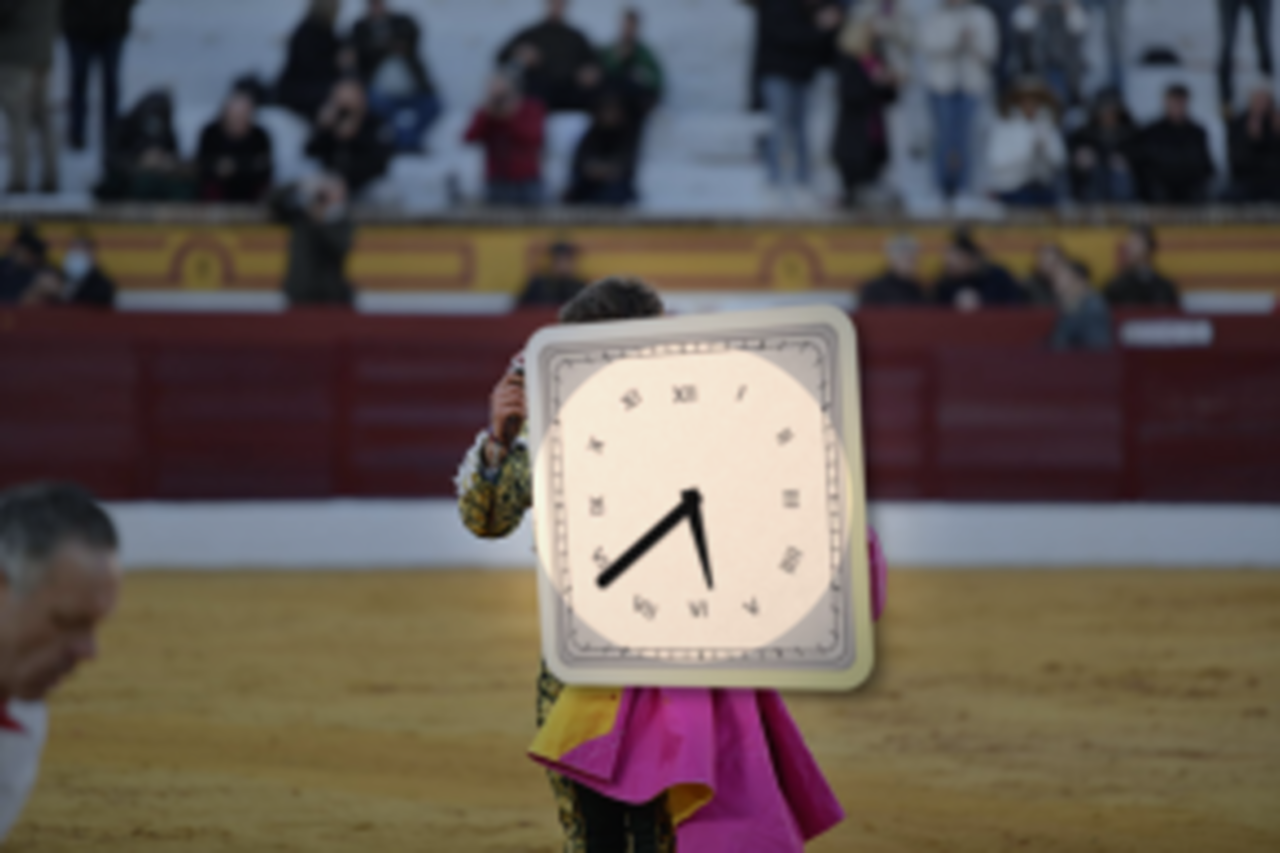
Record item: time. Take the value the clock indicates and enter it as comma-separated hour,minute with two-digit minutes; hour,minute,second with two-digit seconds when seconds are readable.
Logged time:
5,39
